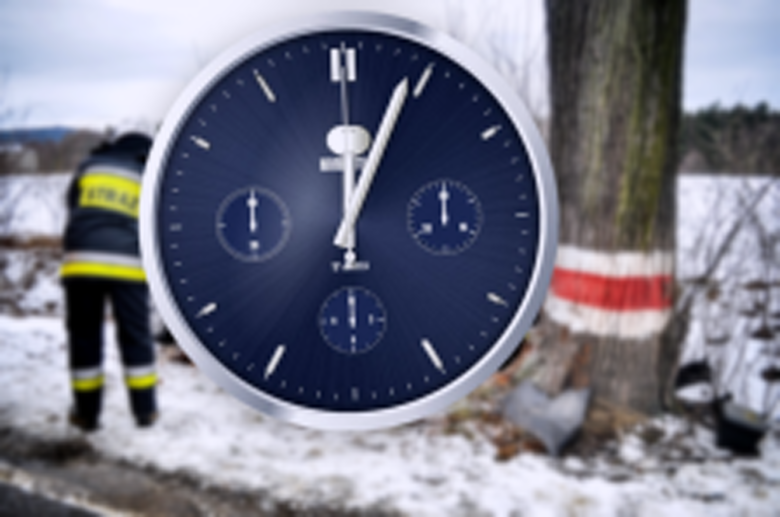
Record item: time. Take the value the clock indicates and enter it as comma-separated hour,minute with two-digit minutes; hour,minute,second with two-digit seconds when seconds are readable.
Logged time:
12,04
